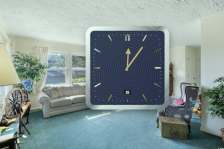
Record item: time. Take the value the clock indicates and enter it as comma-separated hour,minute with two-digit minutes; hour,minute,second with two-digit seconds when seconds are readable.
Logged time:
12,06
